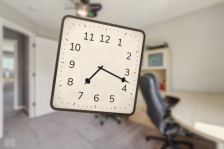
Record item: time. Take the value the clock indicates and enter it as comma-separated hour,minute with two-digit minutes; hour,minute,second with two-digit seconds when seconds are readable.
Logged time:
7,18
